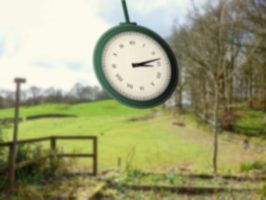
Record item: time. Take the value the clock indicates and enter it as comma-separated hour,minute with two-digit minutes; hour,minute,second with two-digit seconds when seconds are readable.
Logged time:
3,13
